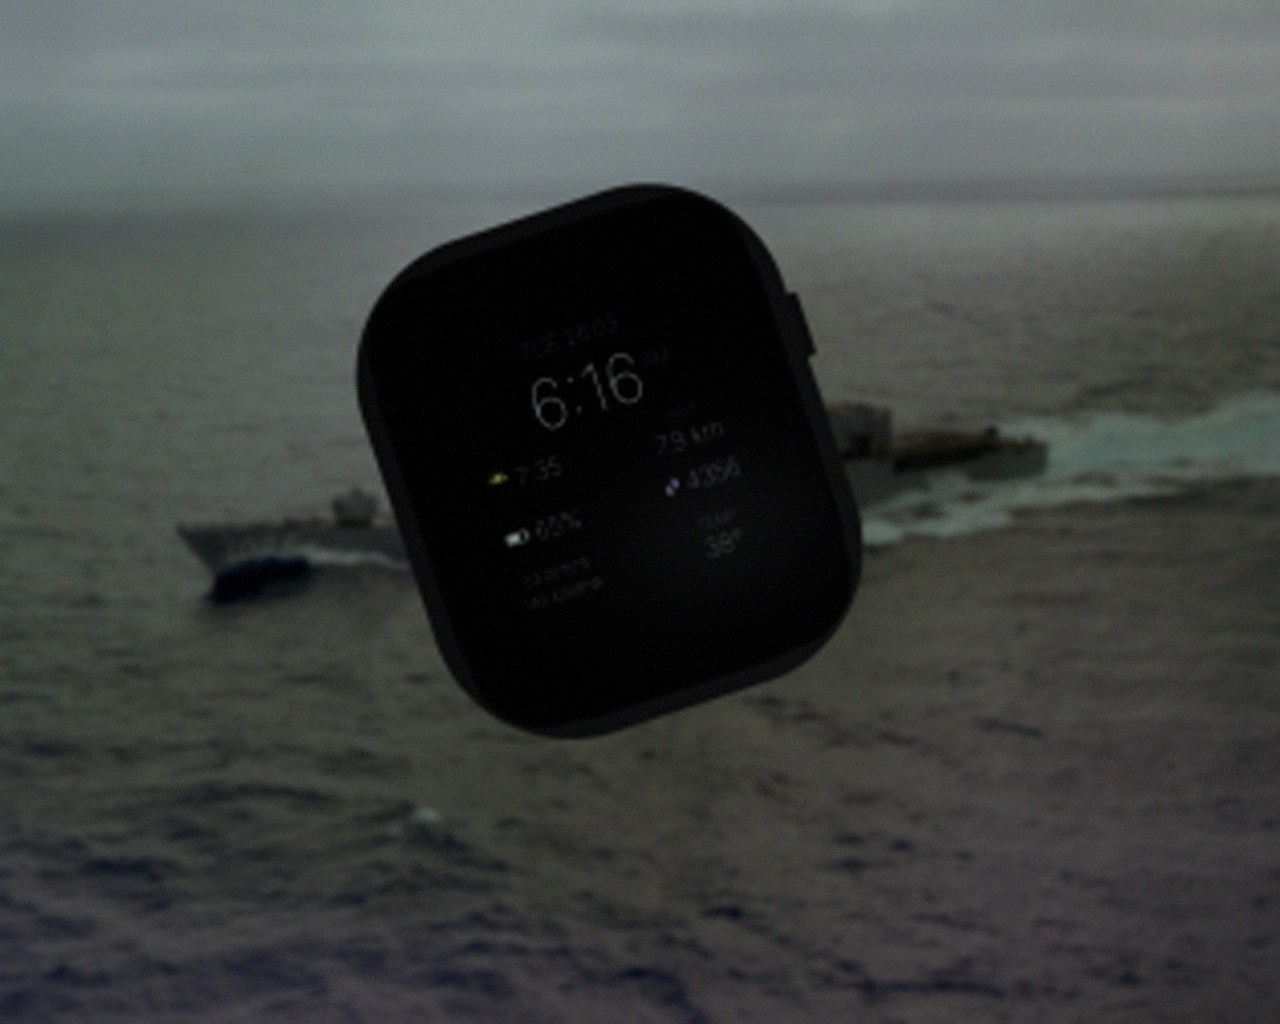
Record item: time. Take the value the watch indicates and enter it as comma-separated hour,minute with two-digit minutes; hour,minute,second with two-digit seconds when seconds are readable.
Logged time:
6,16
